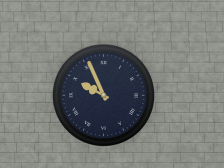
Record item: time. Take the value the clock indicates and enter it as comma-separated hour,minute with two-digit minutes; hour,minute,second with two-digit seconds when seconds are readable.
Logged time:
9,56
